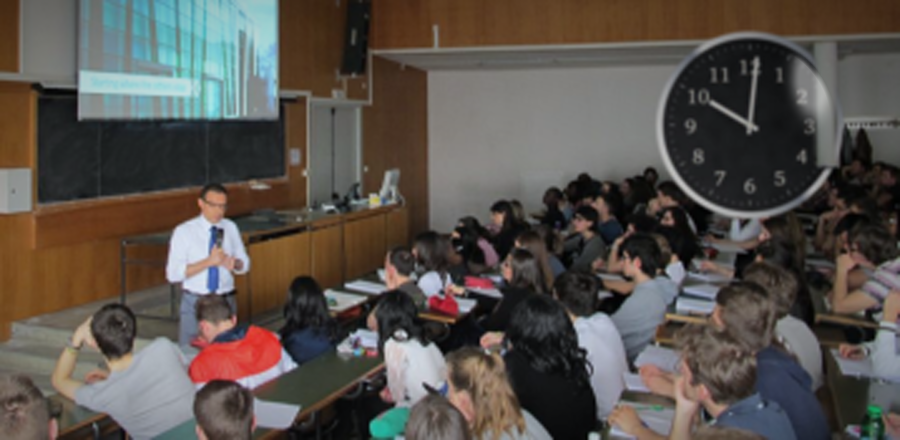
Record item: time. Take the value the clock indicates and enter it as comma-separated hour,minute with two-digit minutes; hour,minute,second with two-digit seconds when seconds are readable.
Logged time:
10,01
